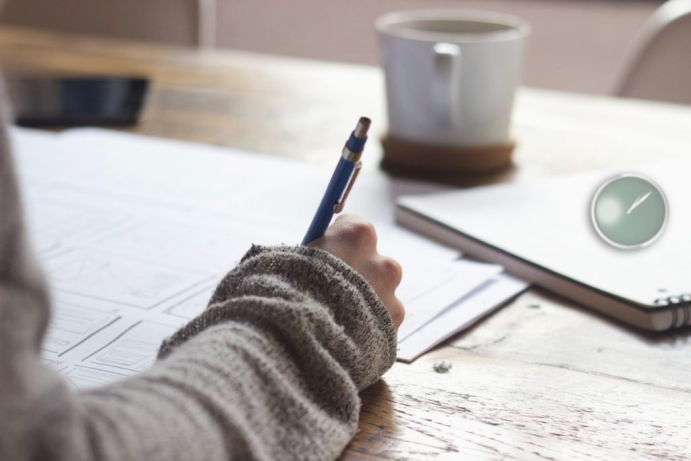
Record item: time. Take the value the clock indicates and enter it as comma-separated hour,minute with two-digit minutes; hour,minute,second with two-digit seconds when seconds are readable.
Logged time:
1,08
